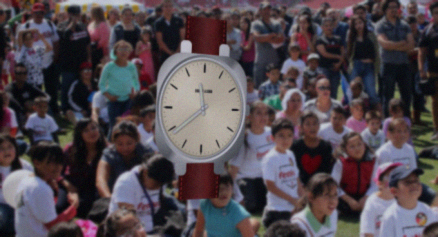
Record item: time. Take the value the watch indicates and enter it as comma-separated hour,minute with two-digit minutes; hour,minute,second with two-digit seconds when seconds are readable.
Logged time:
11,39
